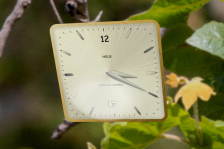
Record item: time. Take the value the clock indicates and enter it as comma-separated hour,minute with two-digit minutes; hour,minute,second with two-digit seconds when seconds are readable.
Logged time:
3,20
